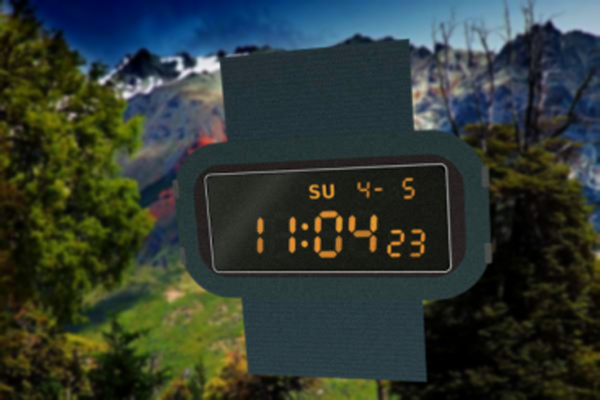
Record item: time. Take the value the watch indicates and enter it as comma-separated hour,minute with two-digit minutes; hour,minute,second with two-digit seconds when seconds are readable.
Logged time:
11,04,23
